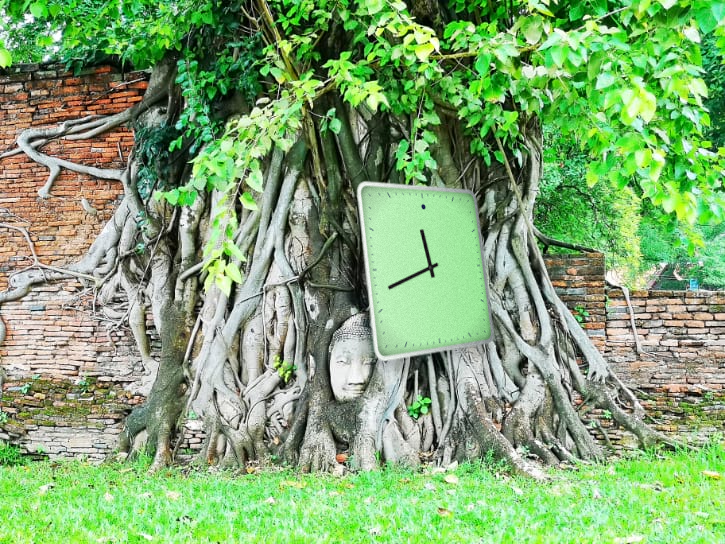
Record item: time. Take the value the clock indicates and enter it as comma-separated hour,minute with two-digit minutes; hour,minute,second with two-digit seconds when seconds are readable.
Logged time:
11,42
